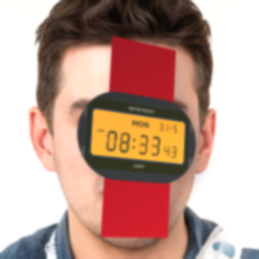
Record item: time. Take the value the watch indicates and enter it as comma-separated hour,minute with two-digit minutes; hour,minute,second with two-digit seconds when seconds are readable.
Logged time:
8,33,43
